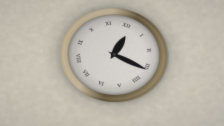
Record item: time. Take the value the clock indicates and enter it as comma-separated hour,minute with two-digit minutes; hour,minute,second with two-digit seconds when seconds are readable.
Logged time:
12,16
